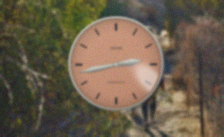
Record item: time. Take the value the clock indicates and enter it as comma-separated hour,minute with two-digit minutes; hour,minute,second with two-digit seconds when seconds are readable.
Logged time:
2,43
